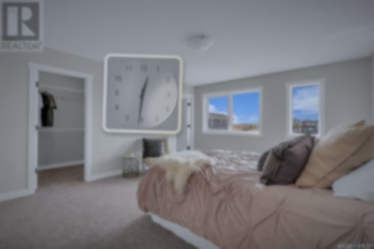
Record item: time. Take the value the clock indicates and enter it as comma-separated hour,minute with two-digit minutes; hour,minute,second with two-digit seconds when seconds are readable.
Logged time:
12,31
